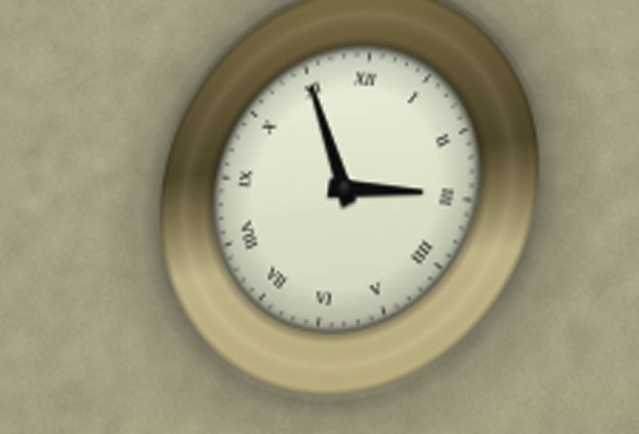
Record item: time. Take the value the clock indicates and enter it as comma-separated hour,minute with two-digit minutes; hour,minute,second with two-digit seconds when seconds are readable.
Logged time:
2,55
